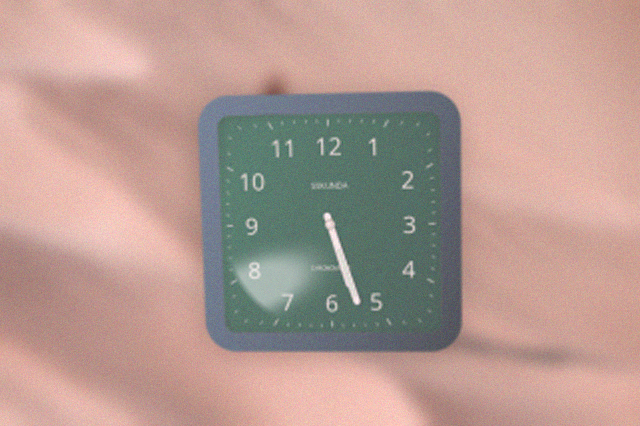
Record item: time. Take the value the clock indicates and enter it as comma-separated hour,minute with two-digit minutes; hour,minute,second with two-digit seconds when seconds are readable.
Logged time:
5,27
